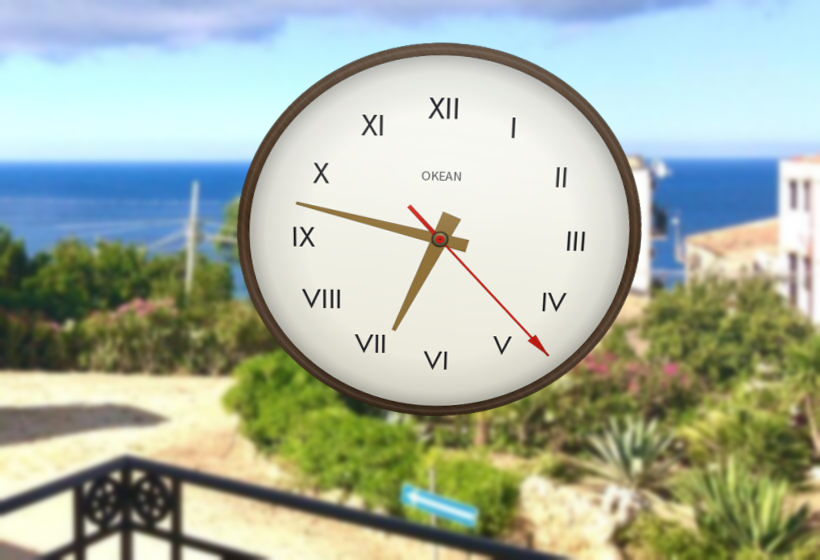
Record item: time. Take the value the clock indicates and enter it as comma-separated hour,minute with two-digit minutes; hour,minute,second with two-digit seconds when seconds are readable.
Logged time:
6,47,23
